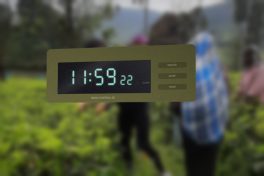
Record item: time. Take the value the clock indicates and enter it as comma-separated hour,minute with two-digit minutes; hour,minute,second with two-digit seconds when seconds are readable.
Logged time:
11,59,22
